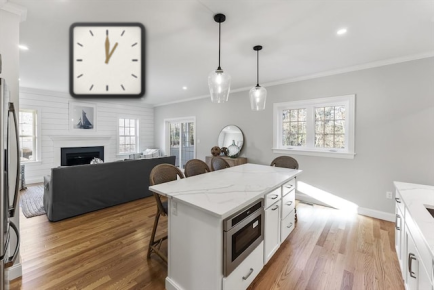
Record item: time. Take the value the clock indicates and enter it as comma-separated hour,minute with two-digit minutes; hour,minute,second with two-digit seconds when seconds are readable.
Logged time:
1,00
